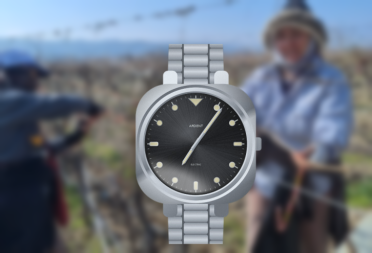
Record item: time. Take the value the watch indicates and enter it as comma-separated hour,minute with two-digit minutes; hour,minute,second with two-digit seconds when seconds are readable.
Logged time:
7,06
